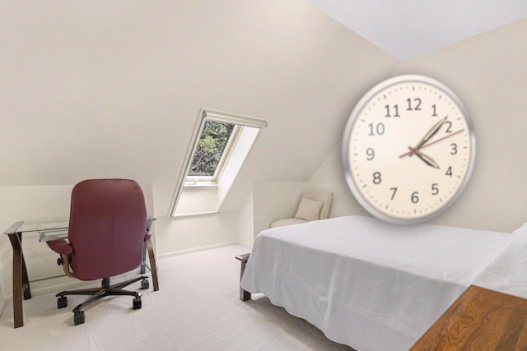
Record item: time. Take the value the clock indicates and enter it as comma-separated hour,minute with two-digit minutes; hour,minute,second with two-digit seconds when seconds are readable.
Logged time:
4,08,12
